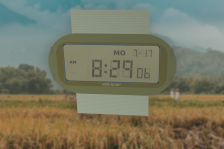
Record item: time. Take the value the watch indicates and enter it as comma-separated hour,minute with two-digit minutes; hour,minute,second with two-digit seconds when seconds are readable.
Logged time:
8,29,06
